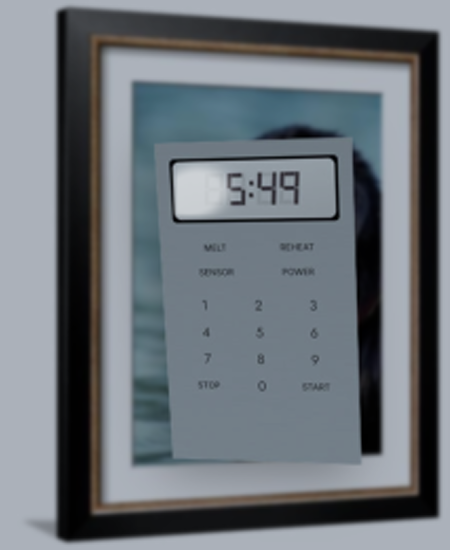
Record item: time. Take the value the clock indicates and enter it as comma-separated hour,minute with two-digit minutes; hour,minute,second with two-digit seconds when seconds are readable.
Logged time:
5,49
